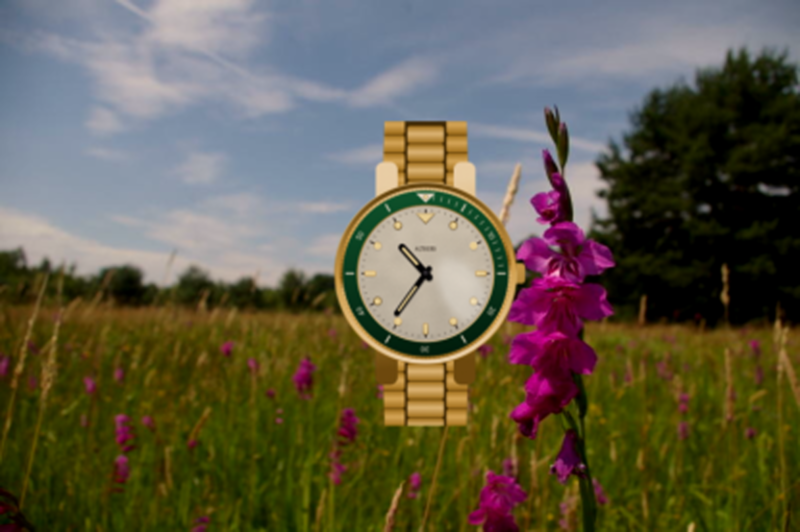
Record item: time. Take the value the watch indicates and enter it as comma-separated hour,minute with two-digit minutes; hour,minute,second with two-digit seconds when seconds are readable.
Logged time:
10,36
